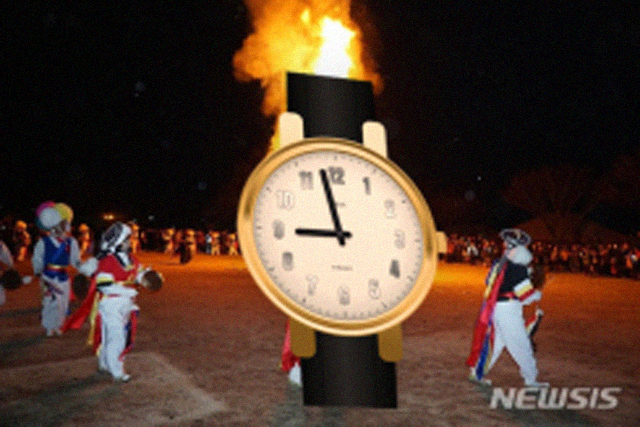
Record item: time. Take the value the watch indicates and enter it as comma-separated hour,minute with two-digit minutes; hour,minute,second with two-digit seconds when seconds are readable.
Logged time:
8,58
